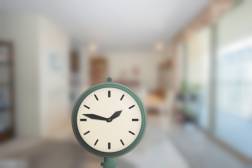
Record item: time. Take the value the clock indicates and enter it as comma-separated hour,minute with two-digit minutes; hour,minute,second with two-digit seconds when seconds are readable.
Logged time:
1,47
